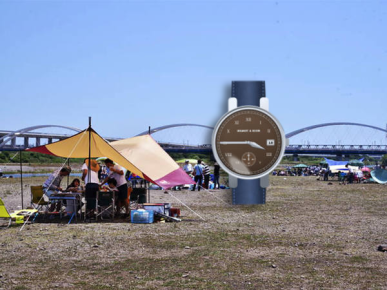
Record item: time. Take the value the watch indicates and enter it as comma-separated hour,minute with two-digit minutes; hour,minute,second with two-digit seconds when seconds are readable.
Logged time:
3,45
